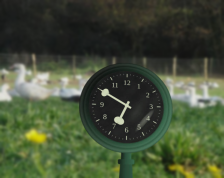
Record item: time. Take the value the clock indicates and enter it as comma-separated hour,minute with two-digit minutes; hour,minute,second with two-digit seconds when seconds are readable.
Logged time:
6,50
